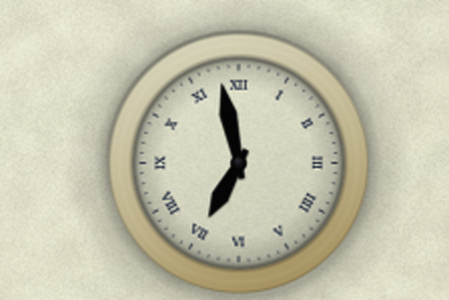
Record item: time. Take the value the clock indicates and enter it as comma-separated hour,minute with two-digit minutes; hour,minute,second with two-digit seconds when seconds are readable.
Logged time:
6,58
